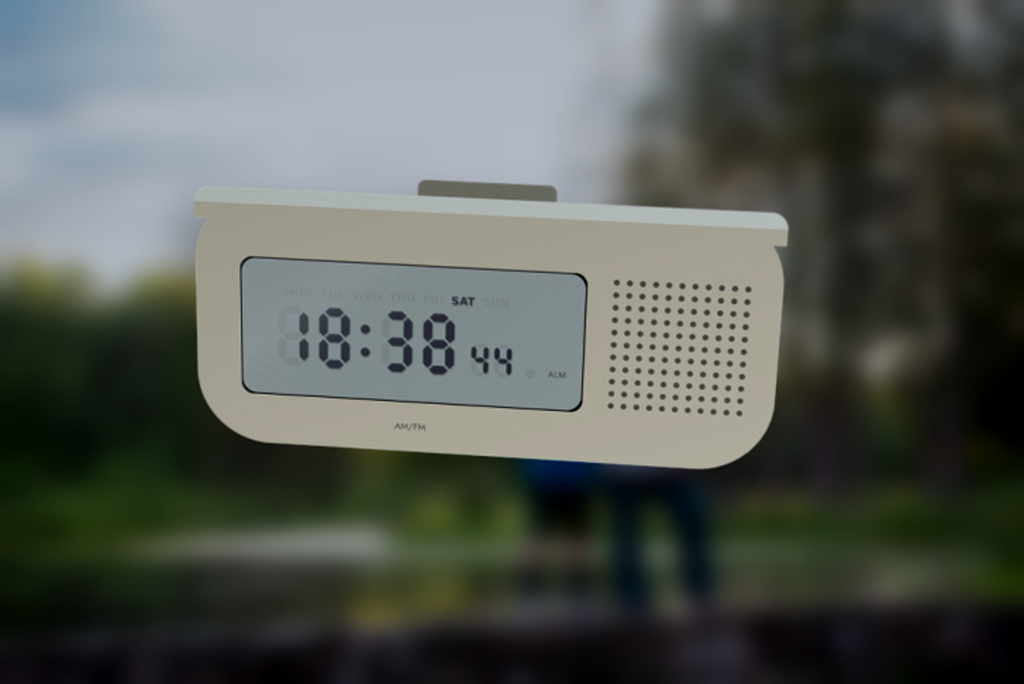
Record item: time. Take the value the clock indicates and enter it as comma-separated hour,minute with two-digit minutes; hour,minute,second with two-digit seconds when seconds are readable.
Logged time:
18,38,44
